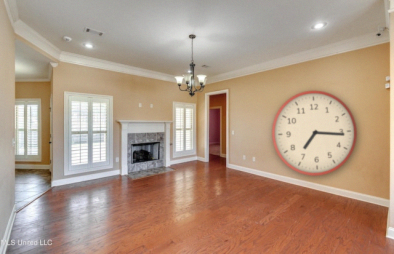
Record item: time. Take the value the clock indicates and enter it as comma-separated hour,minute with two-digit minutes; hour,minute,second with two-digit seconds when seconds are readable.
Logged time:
7,16
